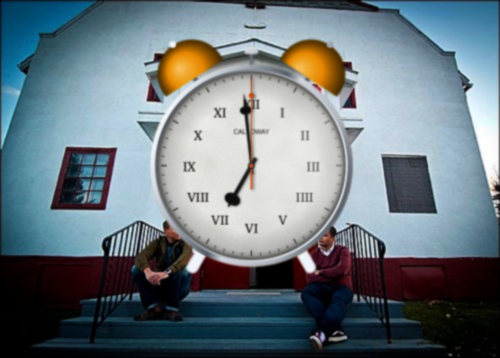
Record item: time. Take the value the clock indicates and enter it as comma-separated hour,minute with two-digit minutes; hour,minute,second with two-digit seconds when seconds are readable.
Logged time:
6,59,00
